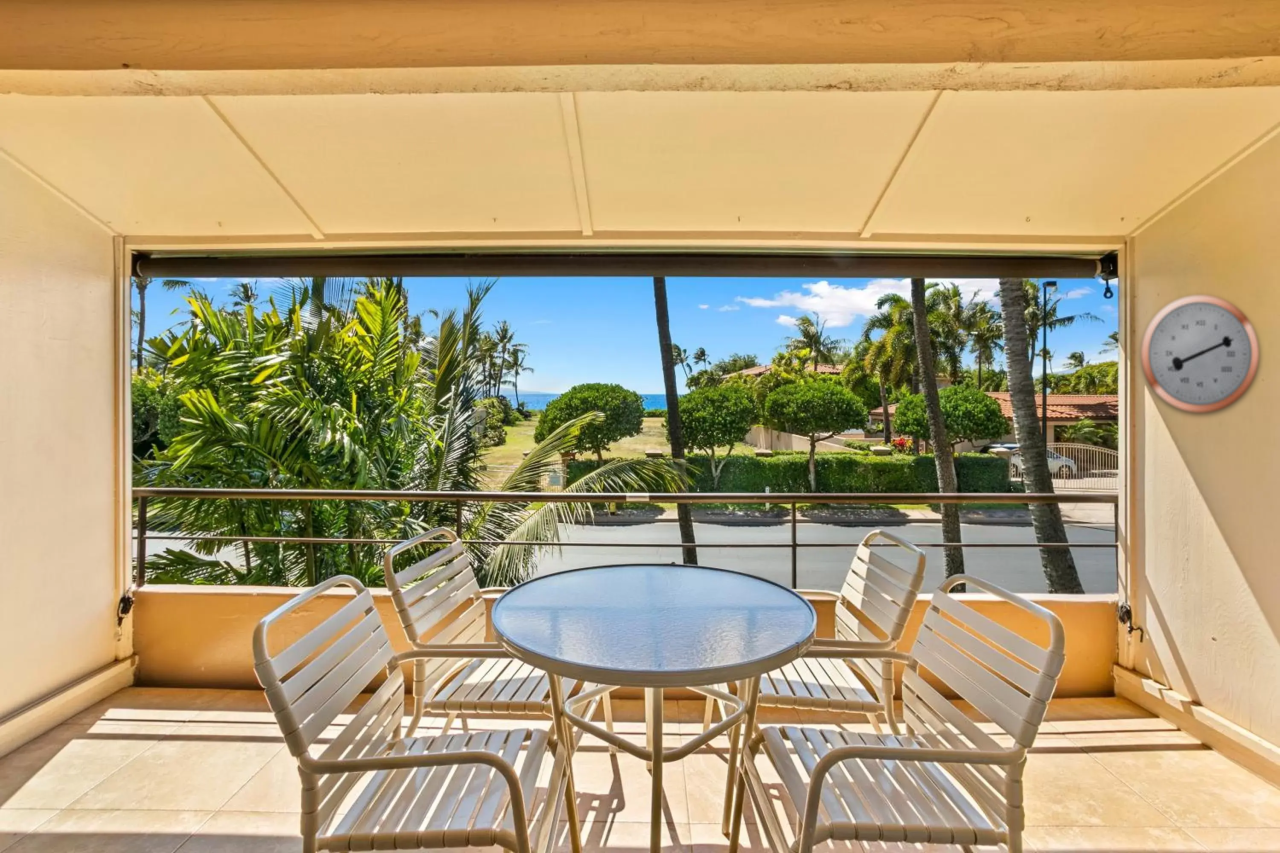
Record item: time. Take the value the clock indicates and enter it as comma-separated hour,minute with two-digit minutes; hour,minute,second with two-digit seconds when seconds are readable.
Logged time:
8,11
